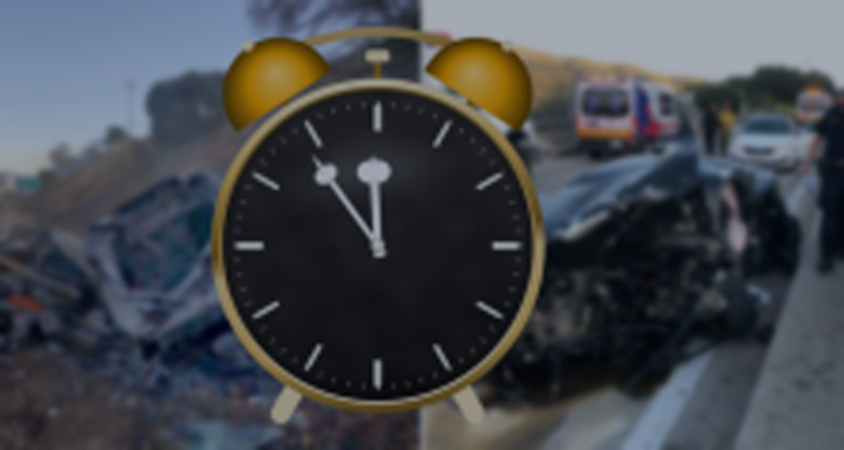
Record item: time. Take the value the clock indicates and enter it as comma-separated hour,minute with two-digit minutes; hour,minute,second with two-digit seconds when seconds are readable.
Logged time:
11,54
